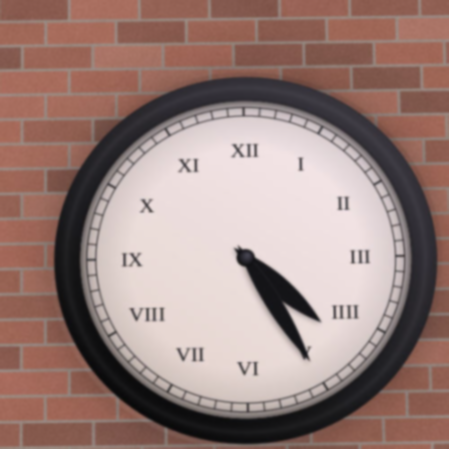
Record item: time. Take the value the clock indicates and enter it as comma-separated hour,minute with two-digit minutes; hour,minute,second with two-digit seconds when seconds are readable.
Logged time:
4,25
